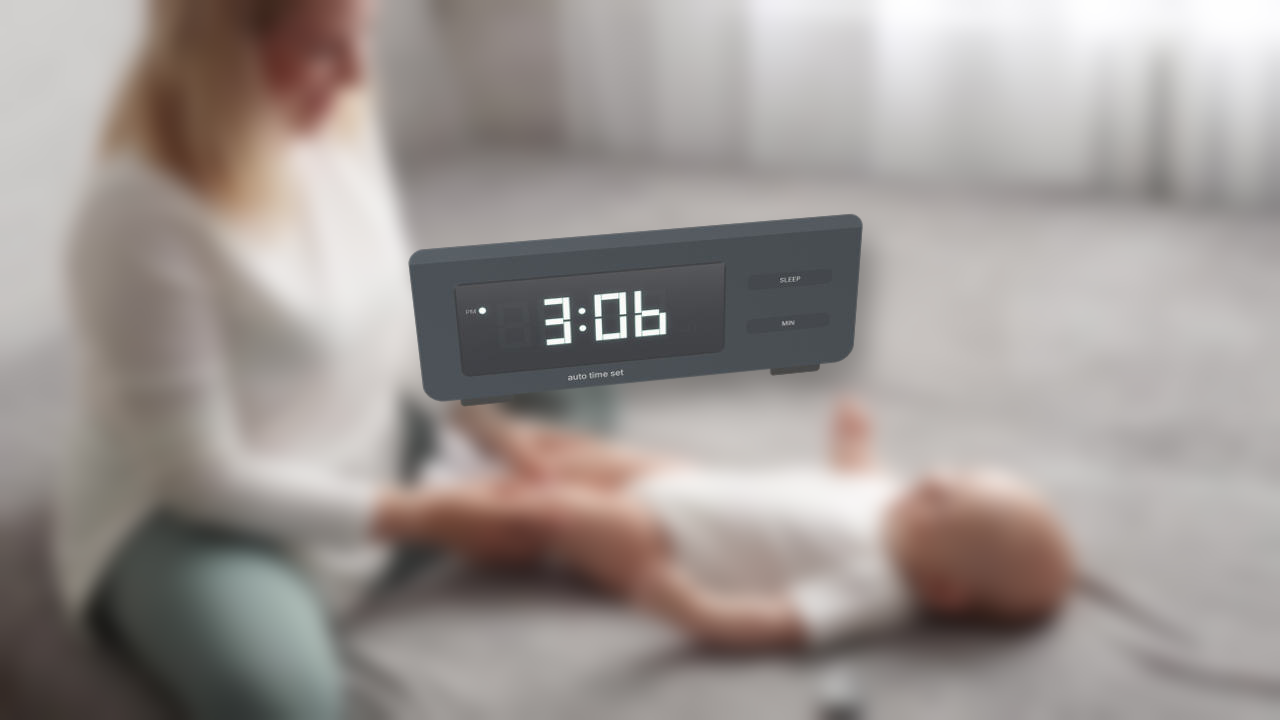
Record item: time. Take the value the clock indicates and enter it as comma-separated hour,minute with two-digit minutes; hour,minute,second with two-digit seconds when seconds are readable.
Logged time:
3,06
